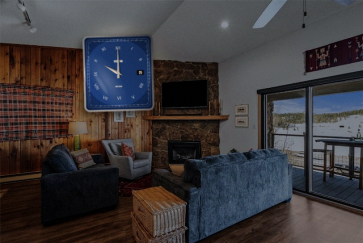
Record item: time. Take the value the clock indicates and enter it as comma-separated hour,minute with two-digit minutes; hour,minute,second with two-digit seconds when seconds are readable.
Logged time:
10,00
